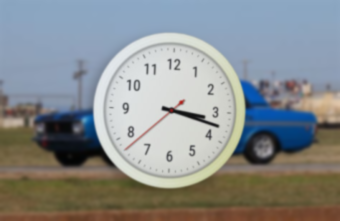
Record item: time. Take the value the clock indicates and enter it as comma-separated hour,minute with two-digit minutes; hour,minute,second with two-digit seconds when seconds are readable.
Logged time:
3,17,38
